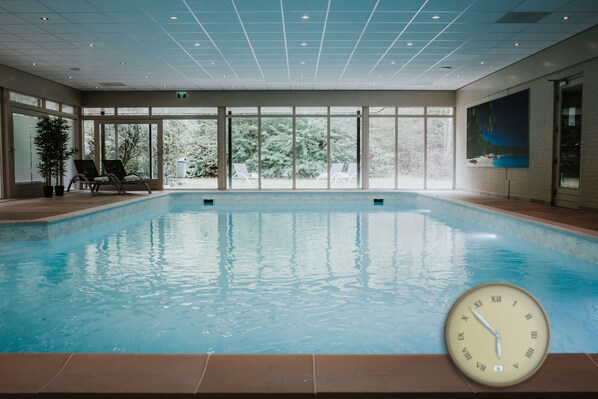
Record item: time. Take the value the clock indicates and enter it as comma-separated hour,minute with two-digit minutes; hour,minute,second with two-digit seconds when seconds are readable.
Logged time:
5,53
